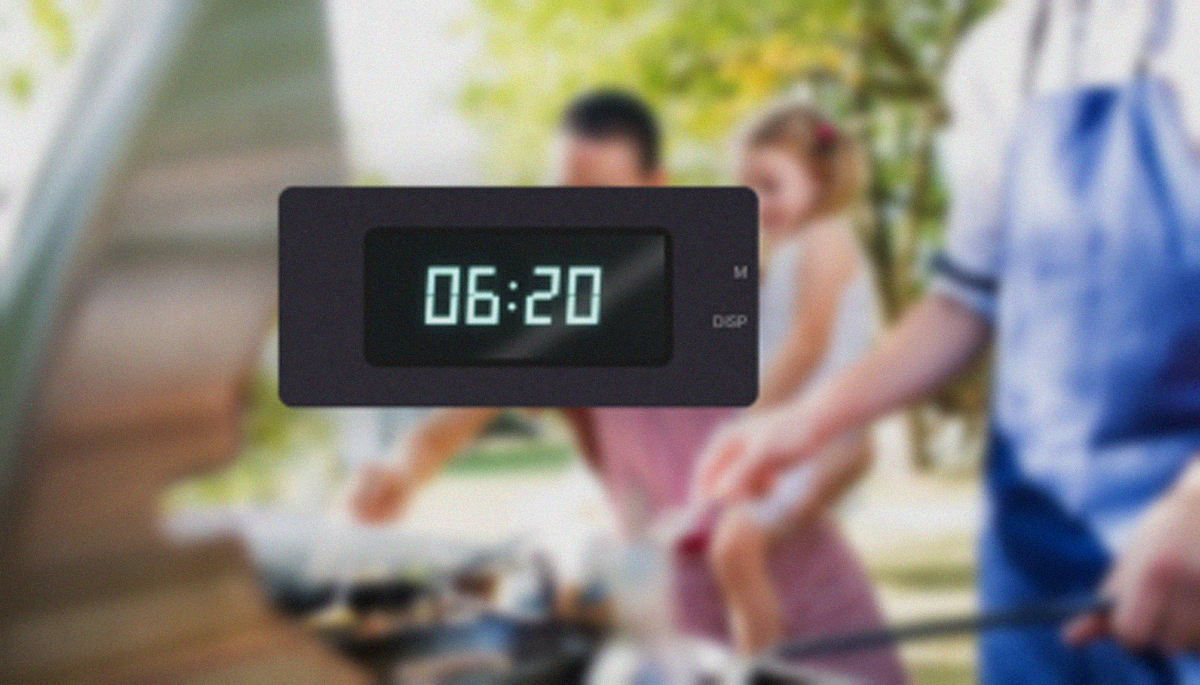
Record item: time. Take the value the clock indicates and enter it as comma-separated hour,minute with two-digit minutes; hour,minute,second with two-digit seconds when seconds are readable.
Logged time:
6,20
